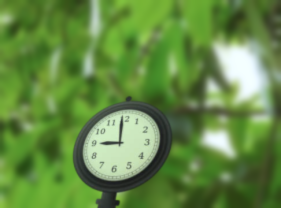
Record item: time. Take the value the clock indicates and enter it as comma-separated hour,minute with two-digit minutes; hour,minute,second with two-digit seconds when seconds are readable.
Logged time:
8,59
